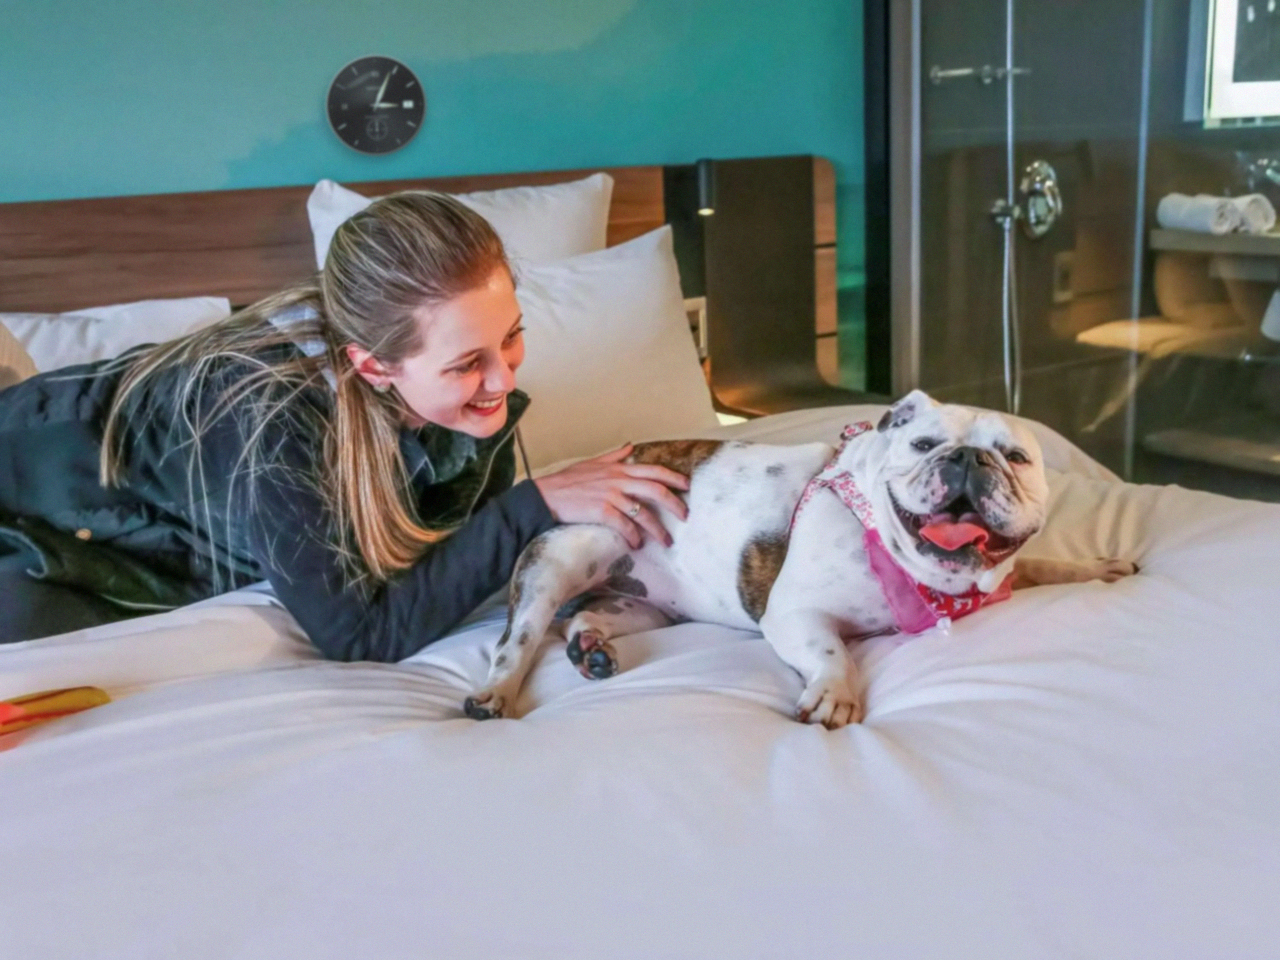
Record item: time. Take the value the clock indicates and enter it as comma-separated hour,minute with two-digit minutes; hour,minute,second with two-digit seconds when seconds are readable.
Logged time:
3,04
